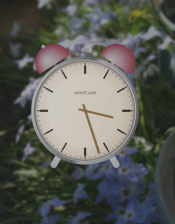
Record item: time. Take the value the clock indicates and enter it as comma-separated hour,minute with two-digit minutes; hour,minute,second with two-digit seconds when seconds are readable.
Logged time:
3,27
